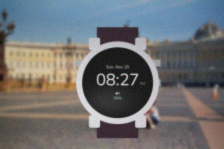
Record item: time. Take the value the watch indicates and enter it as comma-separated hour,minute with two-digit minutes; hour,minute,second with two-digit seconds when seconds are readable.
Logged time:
8,27
